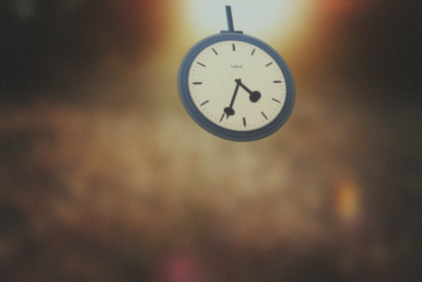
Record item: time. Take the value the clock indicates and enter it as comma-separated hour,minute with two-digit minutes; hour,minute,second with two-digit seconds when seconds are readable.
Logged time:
4,34
